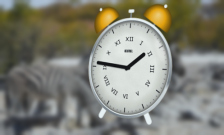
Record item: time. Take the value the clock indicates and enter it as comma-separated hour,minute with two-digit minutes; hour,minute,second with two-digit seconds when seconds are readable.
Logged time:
1,46
